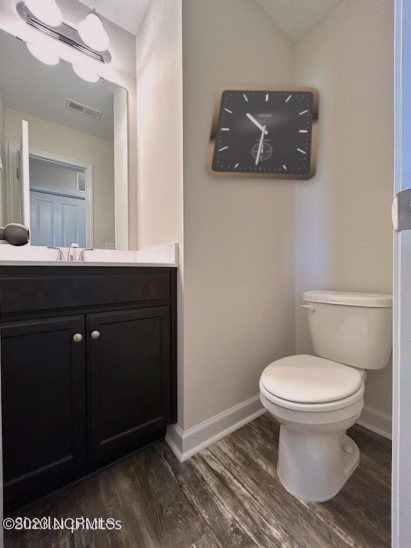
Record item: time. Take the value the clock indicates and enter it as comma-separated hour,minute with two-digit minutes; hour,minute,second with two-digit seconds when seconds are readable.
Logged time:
10,31
